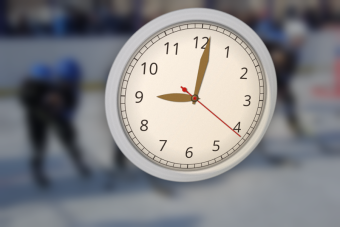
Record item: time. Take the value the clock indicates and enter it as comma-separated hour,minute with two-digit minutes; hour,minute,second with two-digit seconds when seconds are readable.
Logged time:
9,01,21
